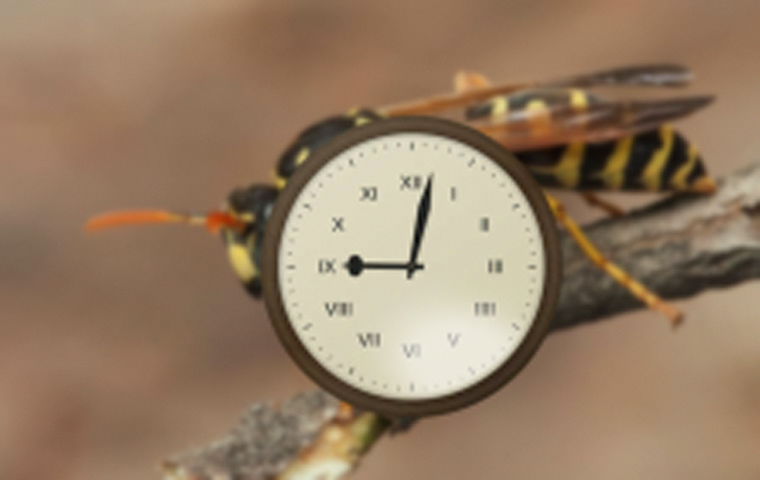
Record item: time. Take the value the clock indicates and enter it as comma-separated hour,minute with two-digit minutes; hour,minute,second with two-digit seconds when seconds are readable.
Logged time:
9,02
